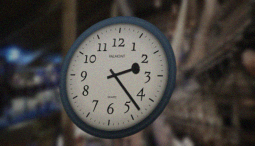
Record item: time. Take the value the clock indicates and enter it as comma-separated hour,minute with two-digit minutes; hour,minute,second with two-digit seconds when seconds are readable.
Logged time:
2,23
